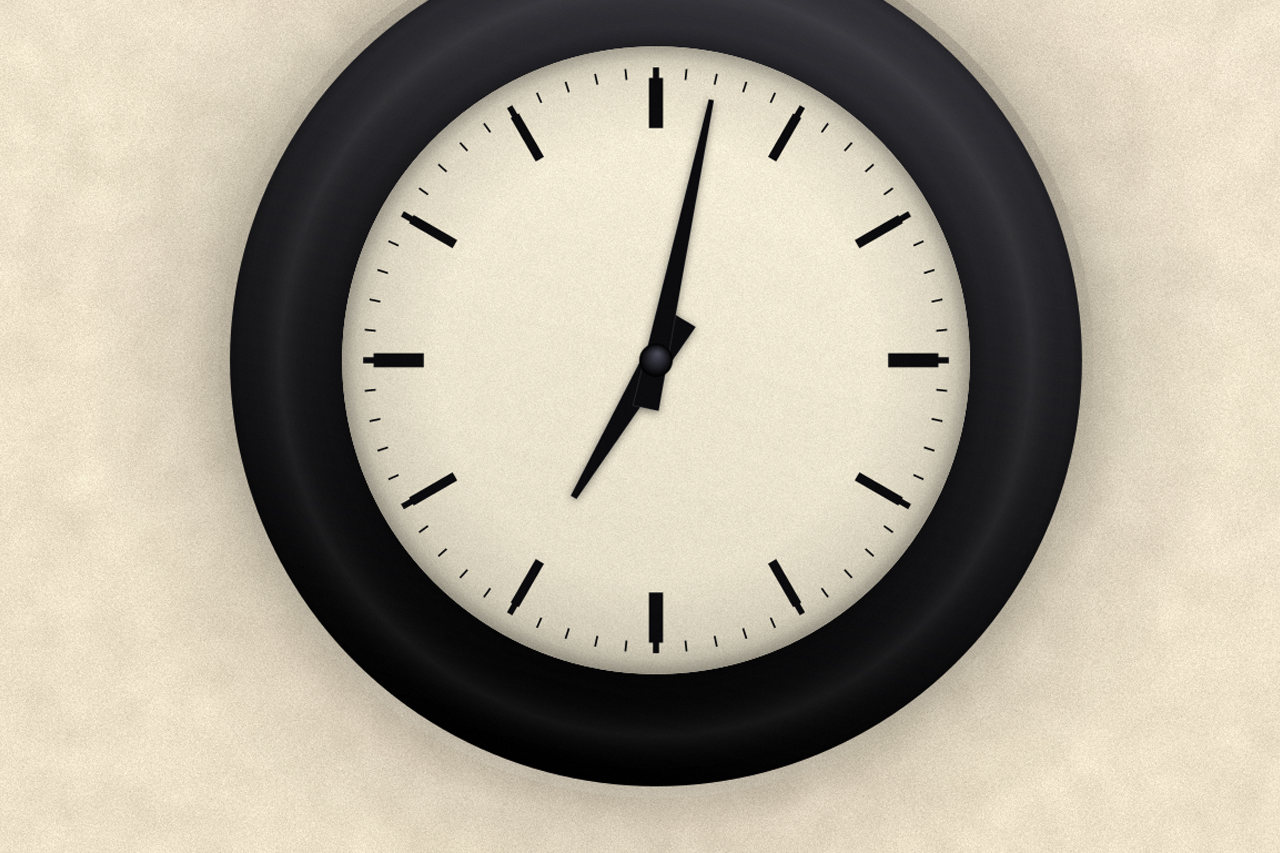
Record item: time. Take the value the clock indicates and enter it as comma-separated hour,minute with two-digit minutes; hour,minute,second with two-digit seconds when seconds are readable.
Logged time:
7,02
